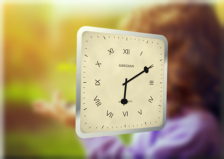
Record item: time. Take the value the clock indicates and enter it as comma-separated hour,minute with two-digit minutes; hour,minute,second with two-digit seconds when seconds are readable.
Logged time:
6,10
